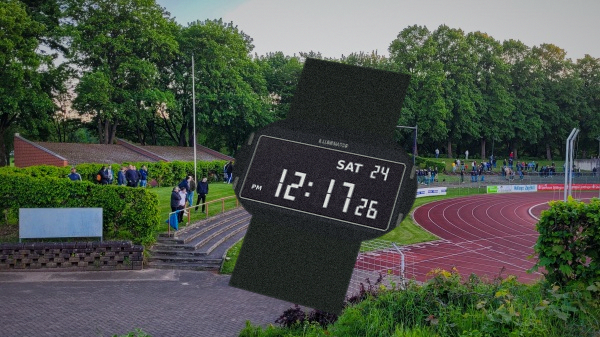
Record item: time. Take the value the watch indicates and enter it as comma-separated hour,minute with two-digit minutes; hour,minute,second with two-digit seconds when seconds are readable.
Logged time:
12,17,26
